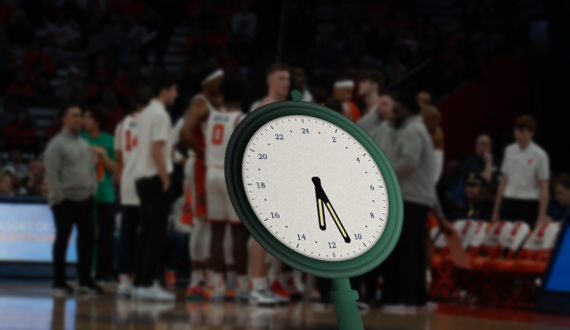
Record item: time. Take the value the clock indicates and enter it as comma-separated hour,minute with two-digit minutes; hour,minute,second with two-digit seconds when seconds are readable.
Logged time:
12,27
